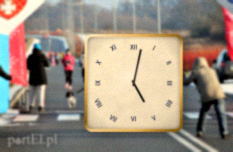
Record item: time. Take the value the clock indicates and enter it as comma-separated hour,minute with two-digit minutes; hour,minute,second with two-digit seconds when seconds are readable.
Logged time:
5,02
